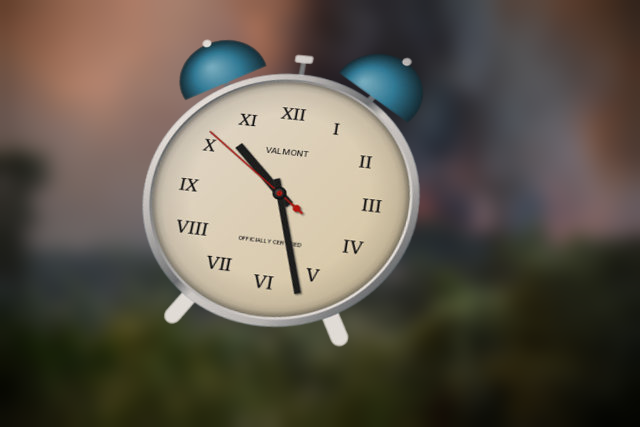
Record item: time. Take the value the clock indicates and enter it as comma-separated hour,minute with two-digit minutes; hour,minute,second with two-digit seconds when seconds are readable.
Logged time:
10,26,51
